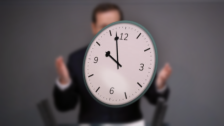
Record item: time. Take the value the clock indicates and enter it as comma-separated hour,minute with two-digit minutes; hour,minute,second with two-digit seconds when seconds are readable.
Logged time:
9,57
